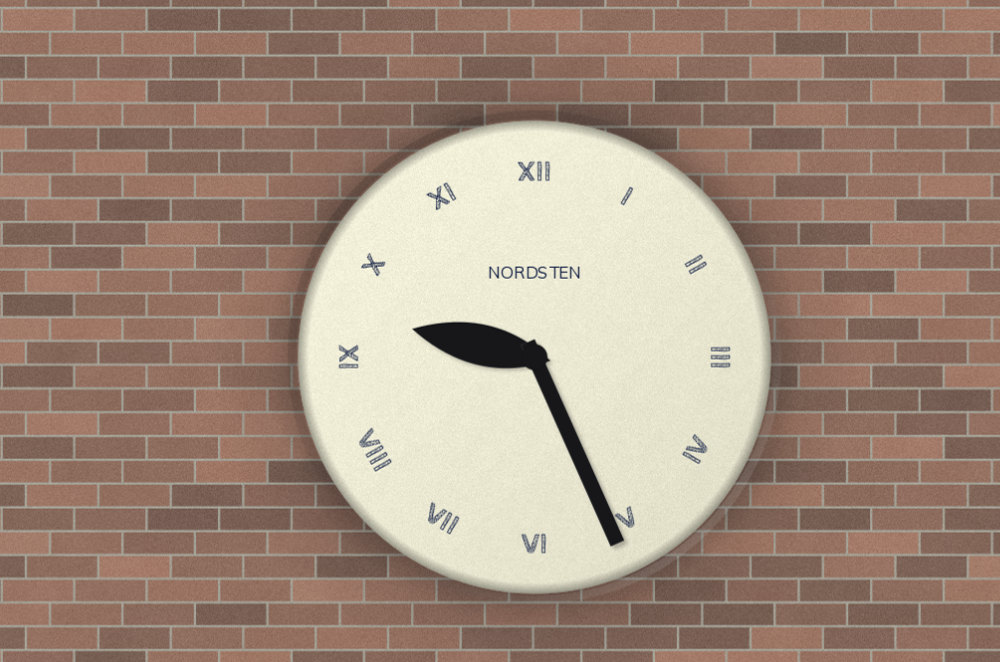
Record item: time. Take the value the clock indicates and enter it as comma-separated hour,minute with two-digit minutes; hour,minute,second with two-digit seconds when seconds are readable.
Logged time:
9,26
